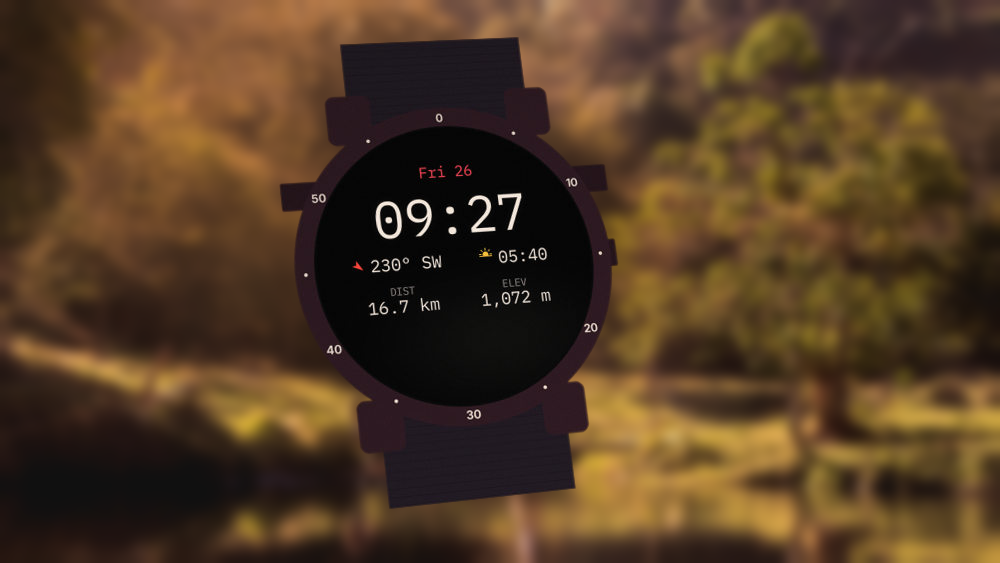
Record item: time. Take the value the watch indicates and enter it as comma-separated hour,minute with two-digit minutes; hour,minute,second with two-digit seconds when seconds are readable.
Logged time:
9,27
